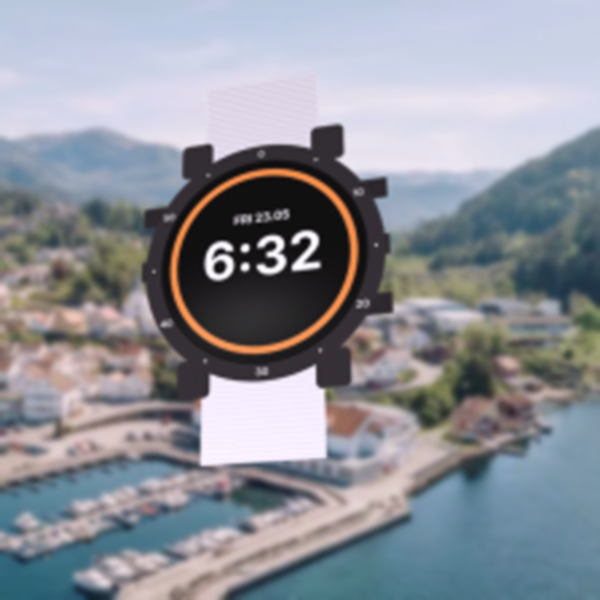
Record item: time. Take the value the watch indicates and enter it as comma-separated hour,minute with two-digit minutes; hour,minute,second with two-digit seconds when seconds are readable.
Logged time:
6,32
